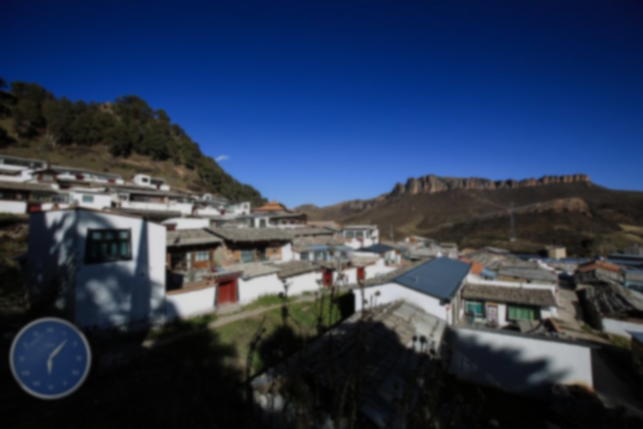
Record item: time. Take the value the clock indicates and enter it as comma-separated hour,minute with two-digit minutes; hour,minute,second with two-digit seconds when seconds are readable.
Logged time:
6,07
